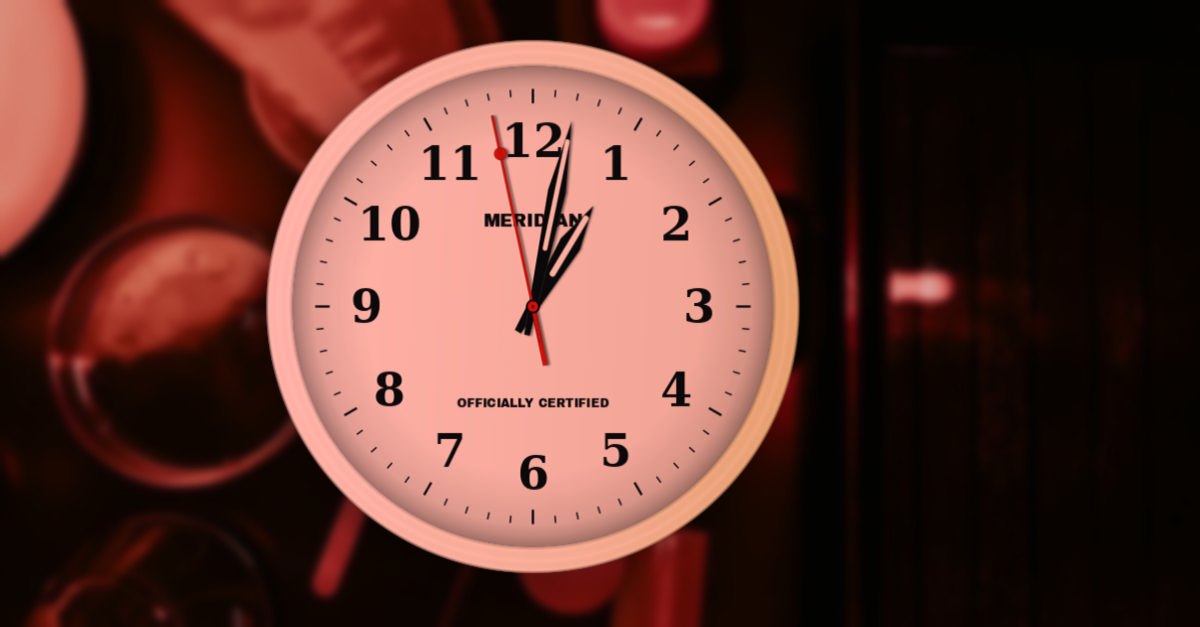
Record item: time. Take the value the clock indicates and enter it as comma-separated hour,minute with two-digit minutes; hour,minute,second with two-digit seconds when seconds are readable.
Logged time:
1,01,58
